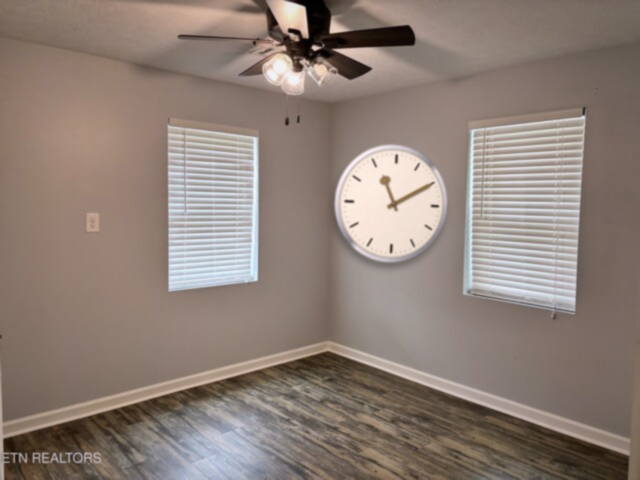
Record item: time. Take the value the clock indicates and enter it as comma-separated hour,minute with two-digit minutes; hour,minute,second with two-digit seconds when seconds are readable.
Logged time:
11,10
